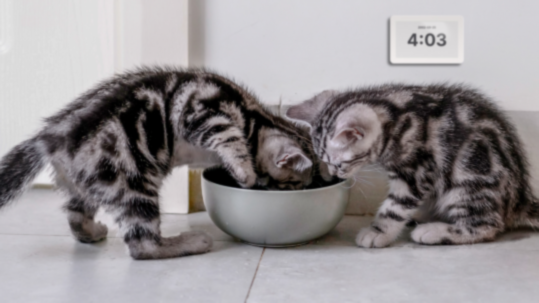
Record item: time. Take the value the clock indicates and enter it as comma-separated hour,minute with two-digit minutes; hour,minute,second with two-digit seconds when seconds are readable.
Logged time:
4,03
